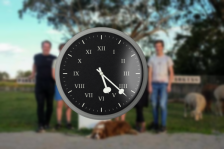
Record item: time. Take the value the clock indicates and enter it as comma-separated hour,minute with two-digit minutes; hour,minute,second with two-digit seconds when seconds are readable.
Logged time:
5,22
